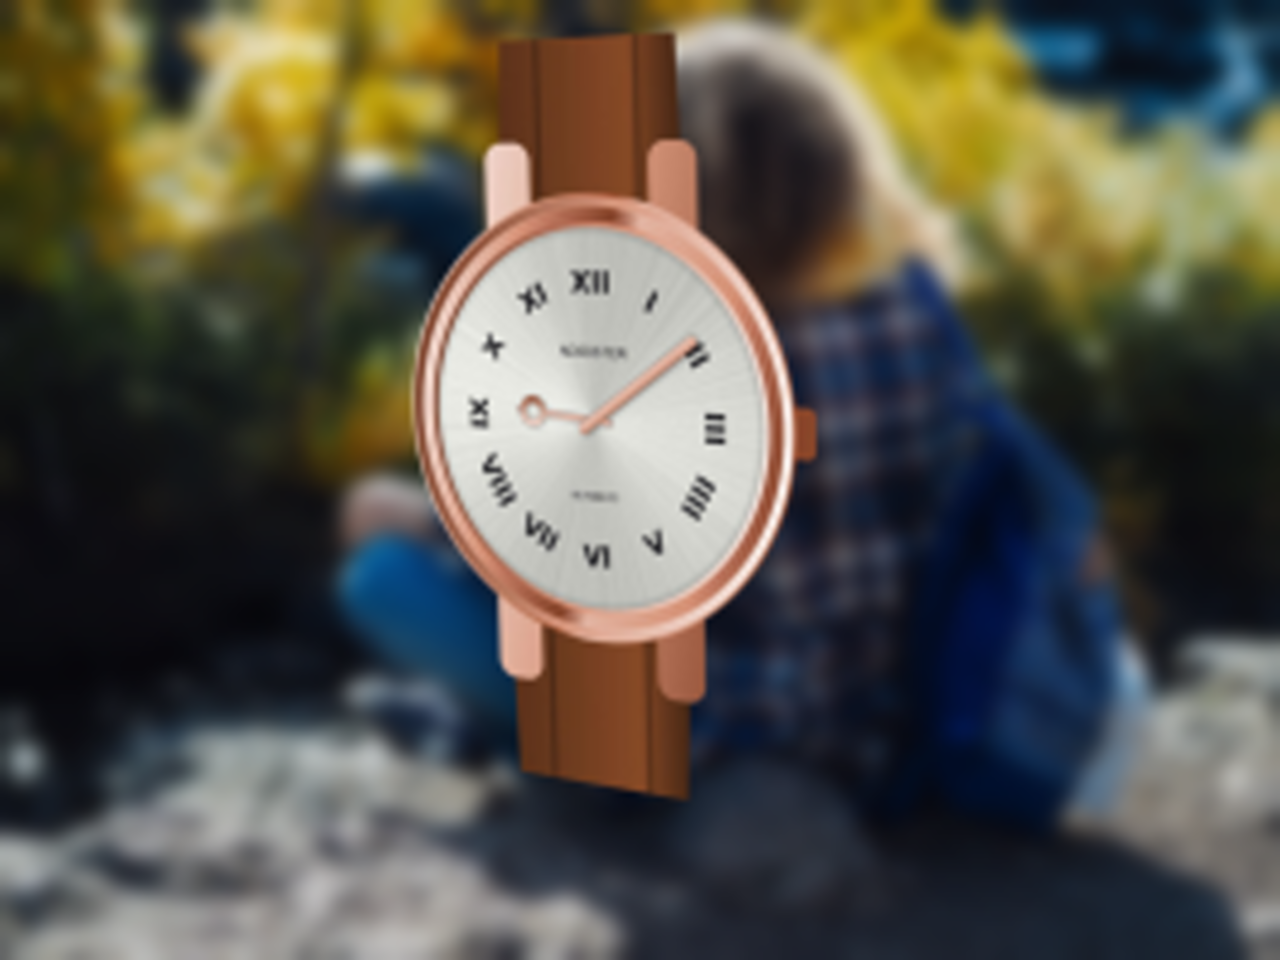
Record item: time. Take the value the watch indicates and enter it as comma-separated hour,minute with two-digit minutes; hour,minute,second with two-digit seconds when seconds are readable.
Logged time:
9,09
